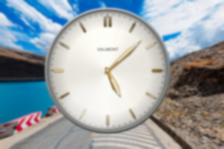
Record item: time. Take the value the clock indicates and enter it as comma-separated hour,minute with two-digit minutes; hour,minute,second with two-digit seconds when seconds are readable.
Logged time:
5,08
